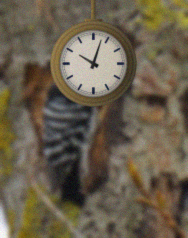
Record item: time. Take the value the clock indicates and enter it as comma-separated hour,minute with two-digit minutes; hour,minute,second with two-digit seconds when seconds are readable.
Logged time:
10,03
